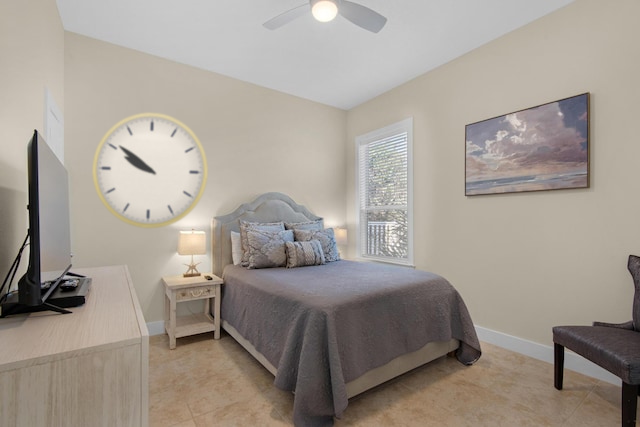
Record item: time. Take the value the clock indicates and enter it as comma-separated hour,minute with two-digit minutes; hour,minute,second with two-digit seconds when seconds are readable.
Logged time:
9,51
